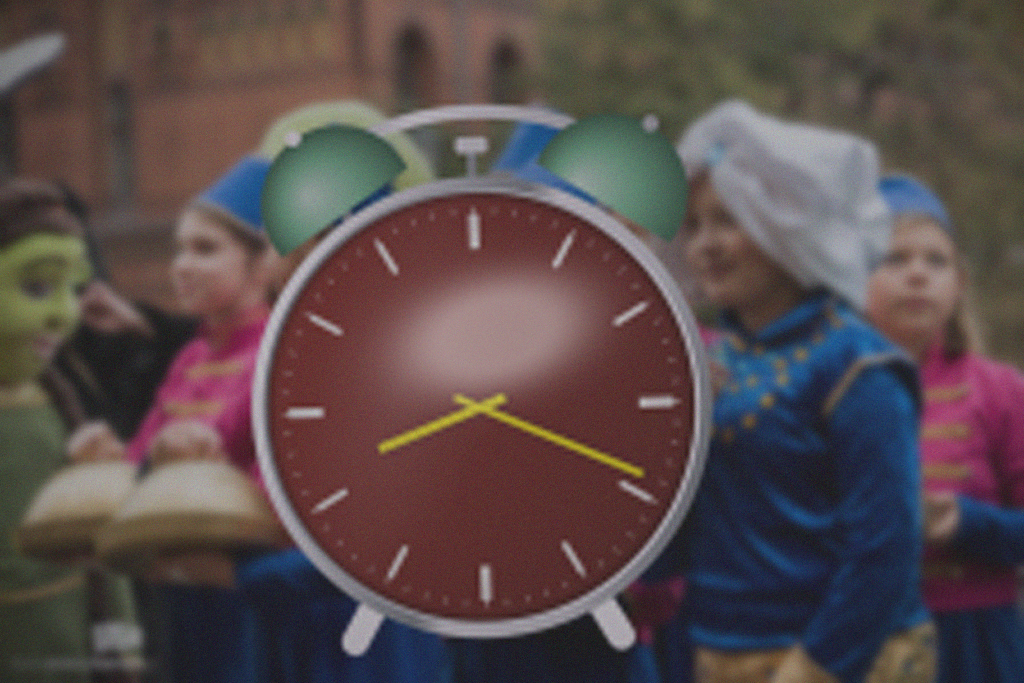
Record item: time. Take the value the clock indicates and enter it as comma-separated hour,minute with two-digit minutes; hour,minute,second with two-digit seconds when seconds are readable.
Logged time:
8,19
